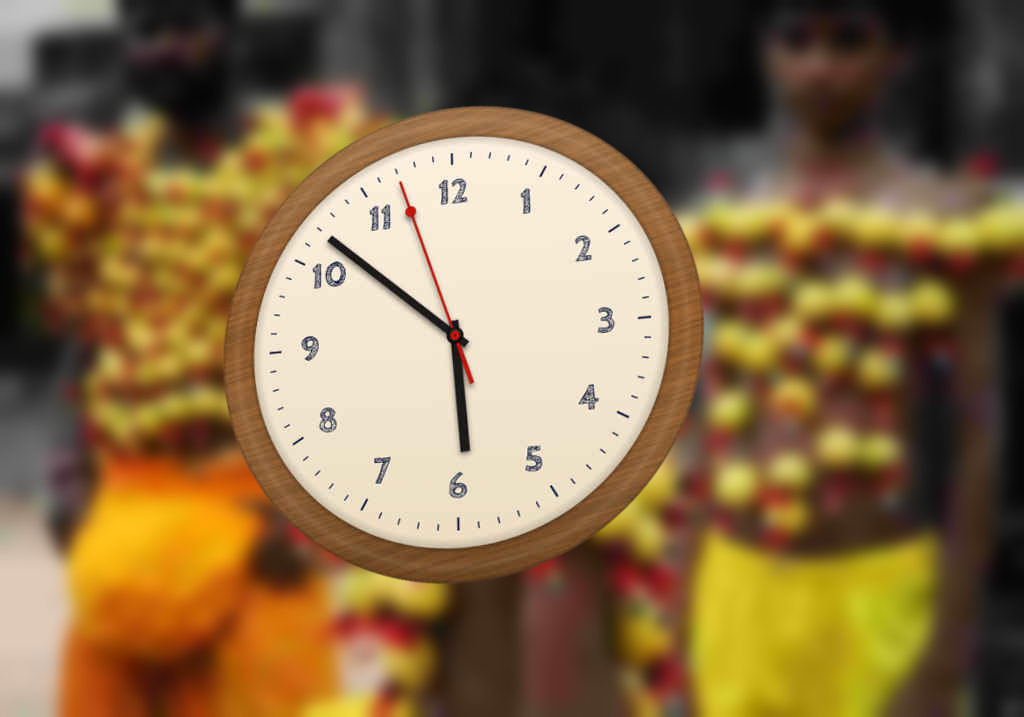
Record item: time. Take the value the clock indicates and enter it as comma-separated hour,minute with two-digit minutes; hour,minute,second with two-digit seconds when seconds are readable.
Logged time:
5,51,57
